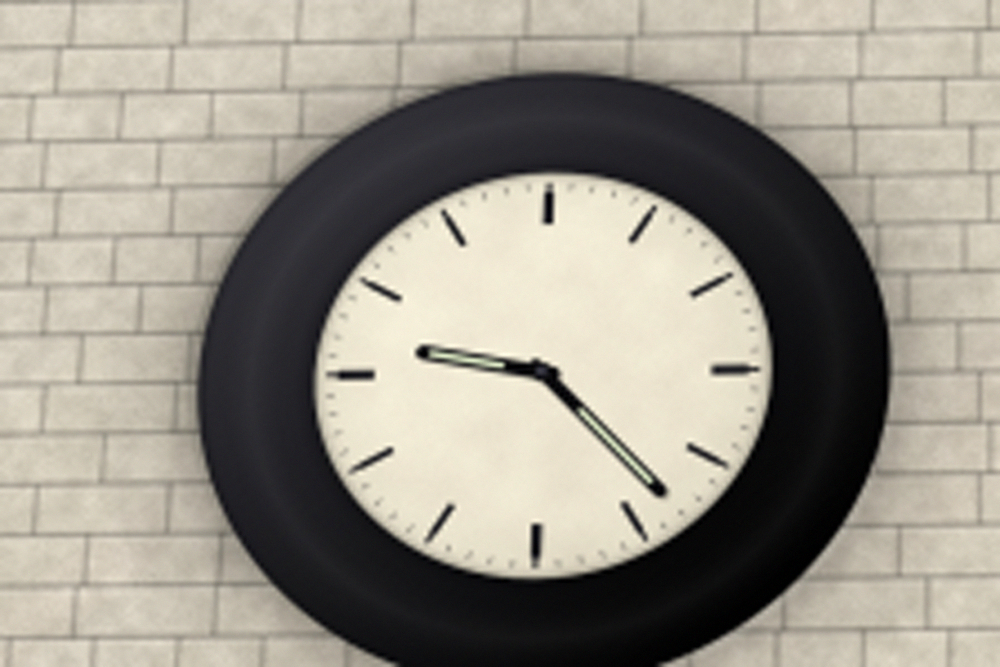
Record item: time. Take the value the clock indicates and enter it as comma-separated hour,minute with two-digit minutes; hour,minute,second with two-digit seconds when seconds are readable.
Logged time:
9,23
